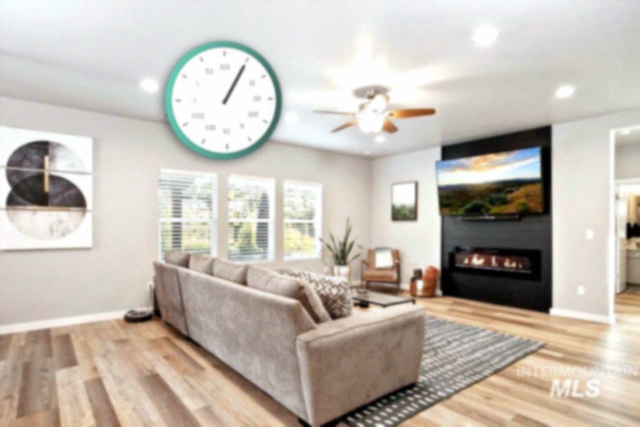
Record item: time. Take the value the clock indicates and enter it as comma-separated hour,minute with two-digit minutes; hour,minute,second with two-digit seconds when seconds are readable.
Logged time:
1,05
